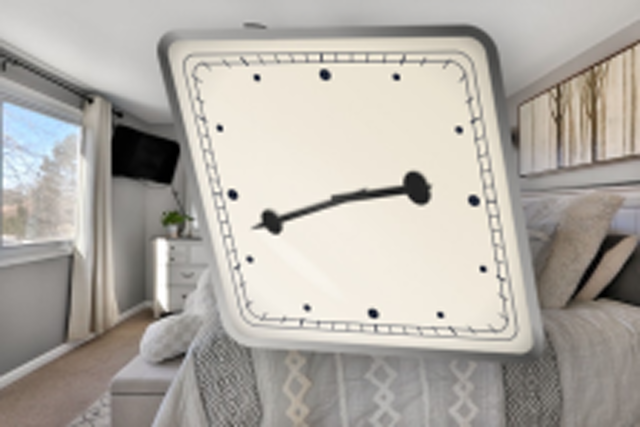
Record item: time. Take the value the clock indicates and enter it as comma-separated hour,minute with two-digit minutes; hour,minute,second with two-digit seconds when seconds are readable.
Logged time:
2,42
